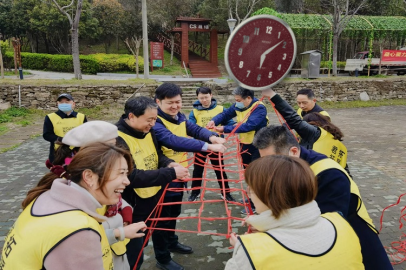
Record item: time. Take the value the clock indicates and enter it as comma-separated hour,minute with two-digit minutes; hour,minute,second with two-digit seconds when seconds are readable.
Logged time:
6,08
